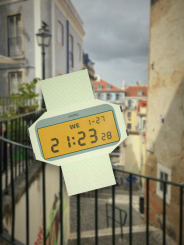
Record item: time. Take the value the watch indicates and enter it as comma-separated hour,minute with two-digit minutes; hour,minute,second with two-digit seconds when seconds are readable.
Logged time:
21,23,28
